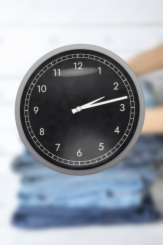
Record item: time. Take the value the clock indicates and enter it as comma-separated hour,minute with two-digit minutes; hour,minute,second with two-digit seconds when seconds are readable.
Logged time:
2,13
